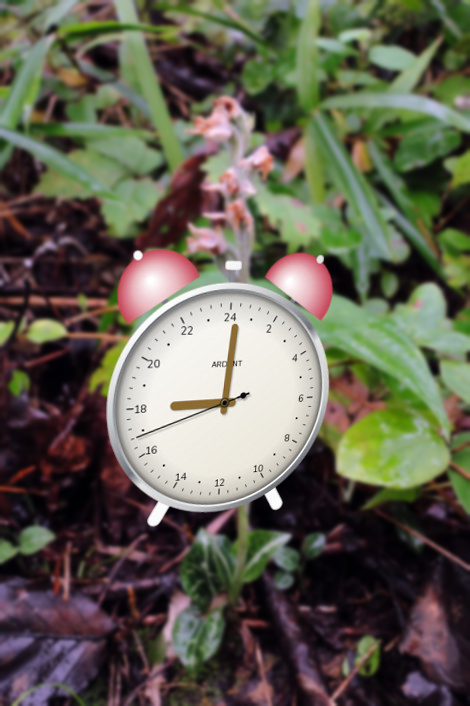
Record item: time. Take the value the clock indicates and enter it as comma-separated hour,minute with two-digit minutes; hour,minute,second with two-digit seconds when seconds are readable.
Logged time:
18,00,42
